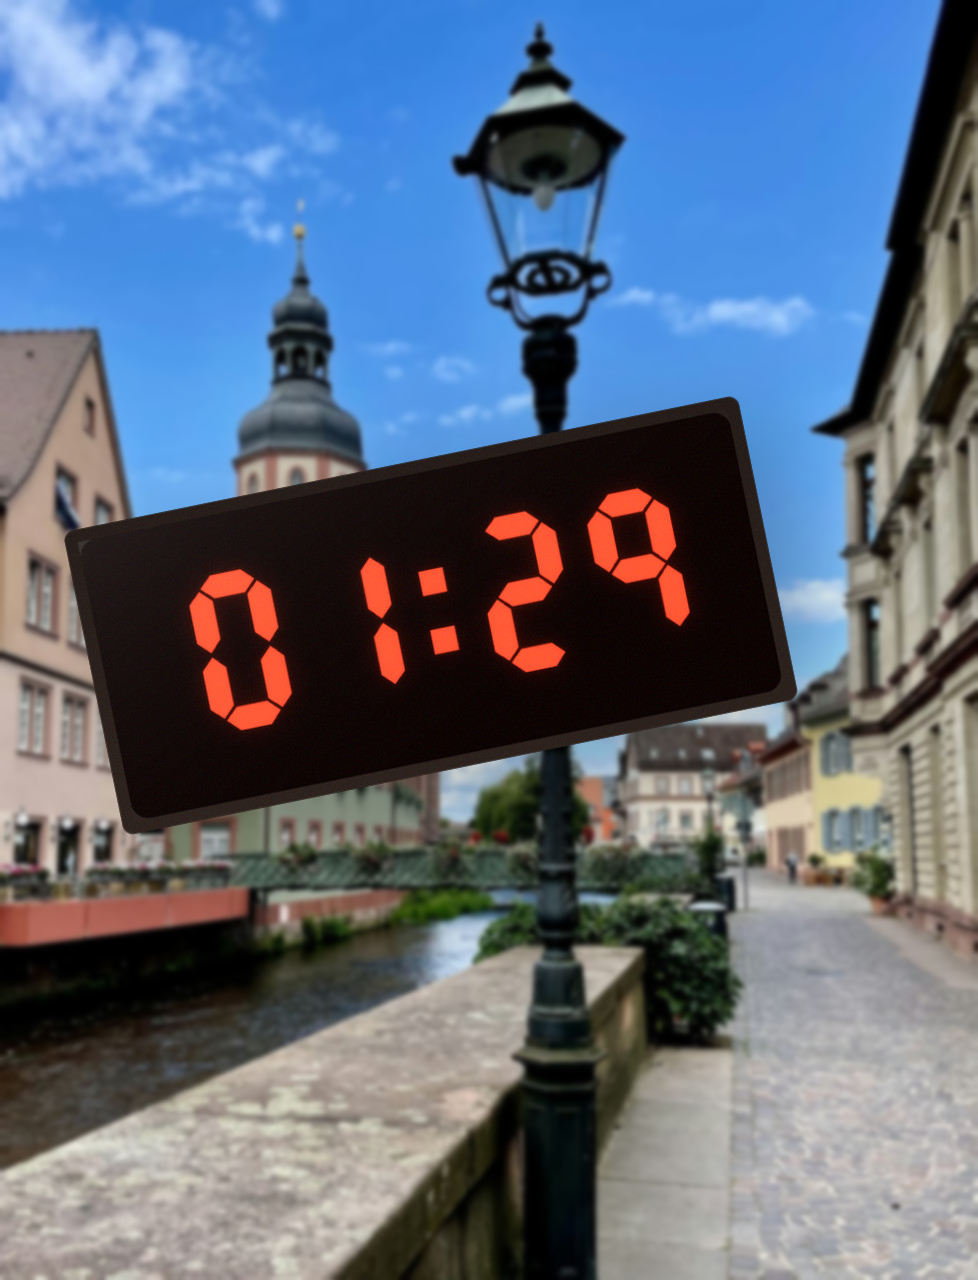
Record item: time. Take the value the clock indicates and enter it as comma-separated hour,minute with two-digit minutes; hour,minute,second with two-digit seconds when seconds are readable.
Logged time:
1,29
